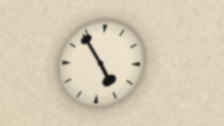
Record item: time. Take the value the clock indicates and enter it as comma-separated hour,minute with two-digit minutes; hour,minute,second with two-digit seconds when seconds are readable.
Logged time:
4,54
